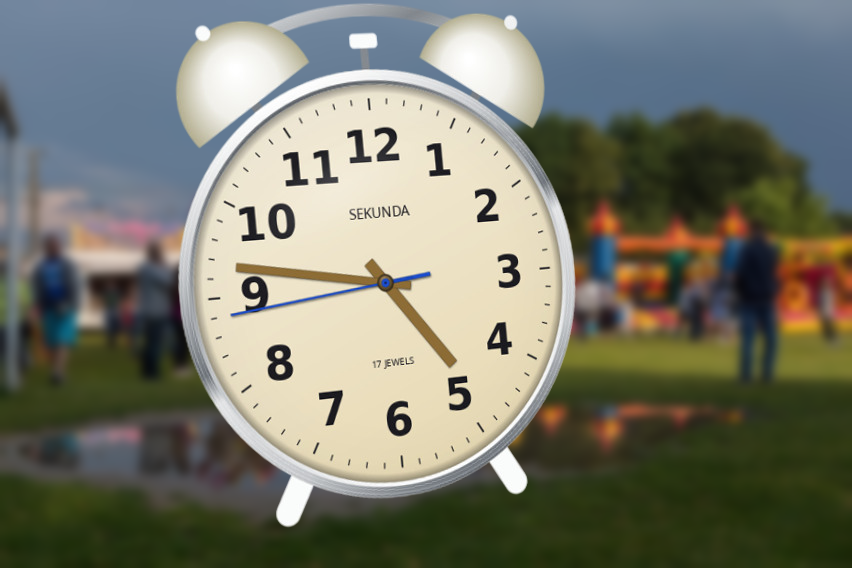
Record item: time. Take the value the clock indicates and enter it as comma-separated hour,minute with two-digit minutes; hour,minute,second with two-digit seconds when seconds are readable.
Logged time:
4,46,44
